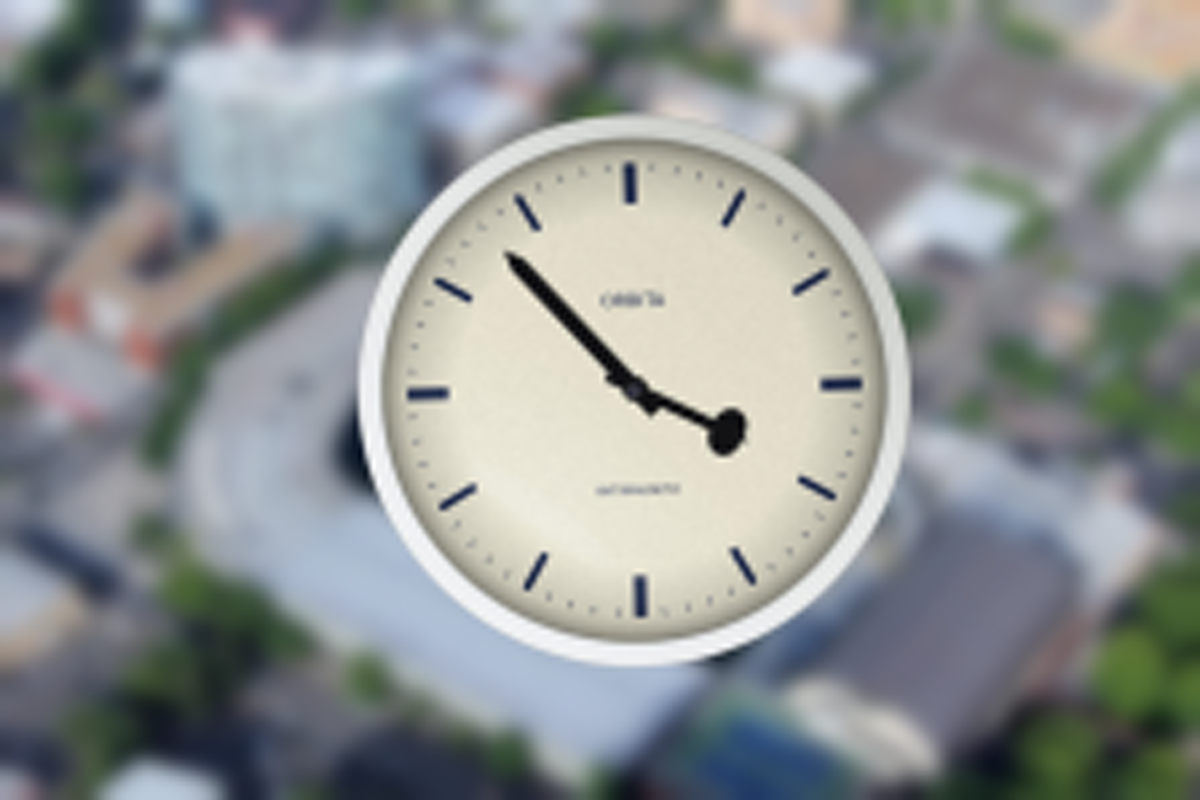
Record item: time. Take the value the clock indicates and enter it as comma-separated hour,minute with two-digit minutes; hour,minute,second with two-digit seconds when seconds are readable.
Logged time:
3,53
